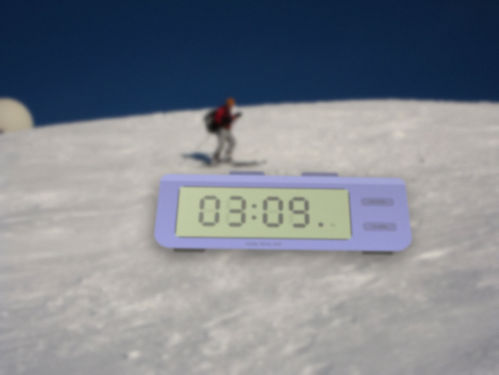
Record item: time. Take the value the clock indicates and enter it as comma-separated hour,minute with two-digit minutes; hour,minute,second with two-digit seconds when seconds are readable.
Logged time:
3,09
